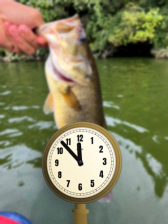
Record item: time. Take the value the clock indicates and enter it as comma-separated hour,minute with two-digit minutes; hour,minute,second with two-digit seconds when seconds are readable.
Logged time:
11,53
